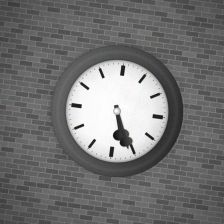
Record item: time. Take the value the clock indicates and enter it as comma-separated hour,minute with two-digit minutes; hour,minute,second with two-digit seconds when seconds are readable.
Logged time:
5,26
